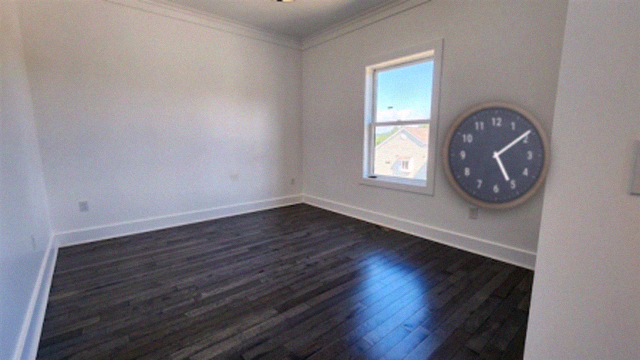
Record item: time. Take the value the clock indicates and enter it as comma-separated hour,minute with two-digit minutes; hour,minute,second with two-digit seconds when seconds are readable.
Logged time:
5,09
